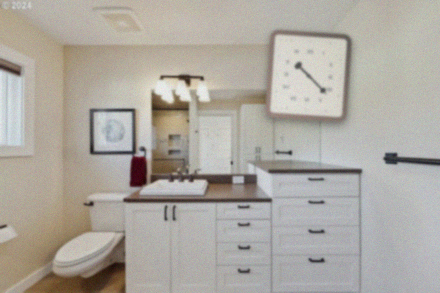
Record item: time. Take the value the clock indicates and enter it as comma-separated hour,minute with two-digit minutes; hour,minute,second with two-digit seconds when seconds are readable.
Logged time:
10,22
